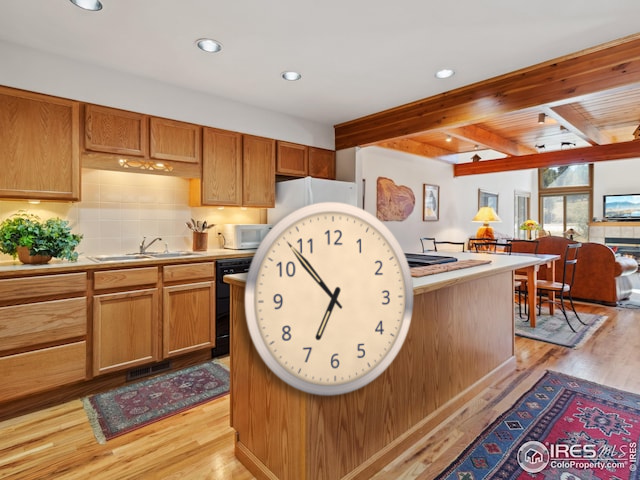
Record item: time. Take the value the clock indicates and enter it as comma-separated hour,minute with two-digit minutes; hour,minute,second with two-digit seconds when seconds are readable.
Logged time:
6,53
